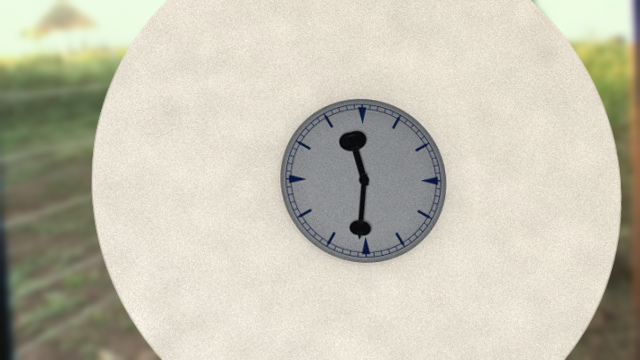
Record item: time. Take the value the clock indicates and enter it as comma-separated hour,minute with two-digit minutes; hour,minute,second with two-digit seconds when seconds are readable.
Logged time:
11,31
